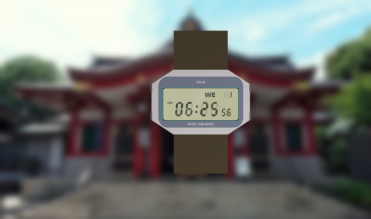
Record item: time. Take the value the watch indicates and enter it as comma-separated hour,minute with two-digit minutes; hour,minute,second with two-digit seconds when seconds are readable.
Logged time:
6,25,56
